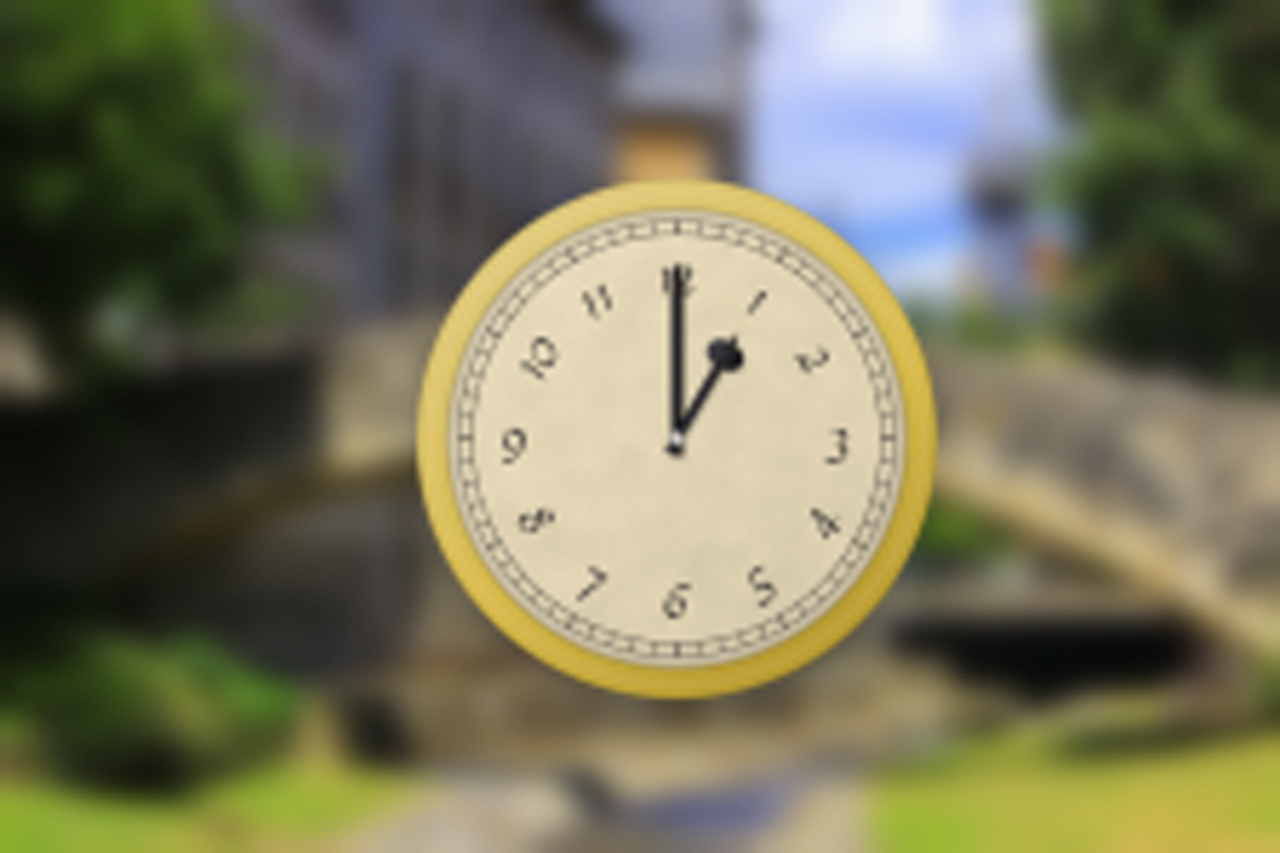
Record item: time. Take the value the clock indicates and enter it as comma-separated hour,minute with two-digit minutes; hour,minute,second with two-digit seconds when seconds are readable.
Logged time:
1,00
